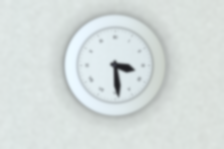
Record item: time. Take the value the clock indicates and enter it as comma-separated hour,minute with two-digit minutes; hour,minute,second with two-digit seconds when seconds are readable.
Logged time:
3,29
